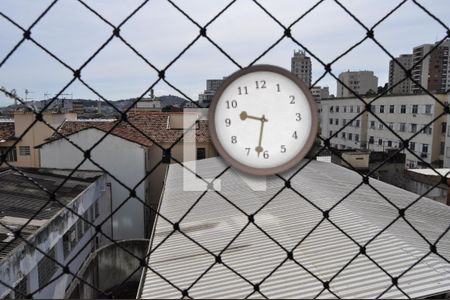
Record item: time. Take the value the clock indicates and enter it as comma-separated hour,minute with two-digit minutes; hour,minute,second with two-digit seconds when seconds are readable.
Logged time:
9,32
